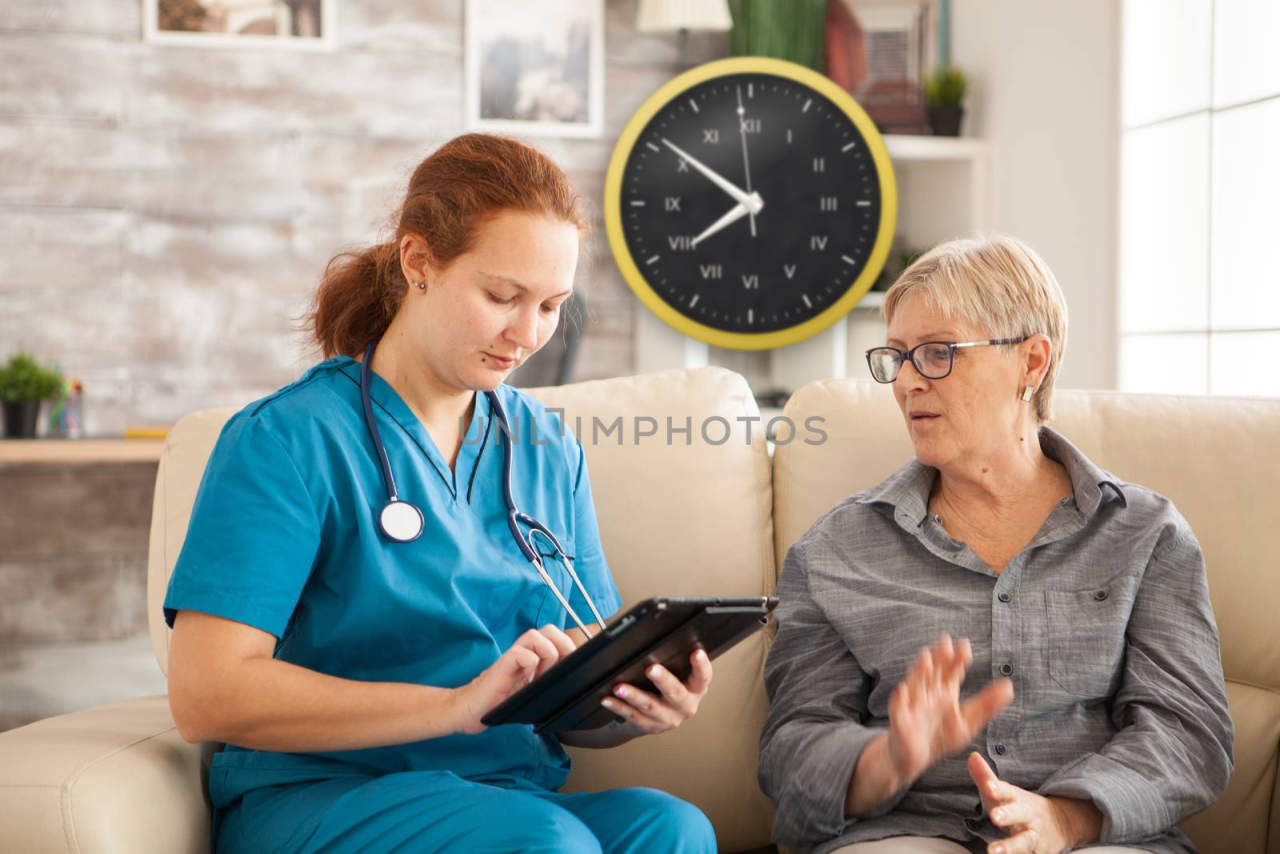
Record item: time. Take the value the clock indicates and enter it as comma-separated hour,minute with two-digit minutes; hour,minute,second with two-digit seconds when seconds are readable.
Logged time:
7,50,59
